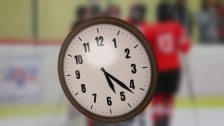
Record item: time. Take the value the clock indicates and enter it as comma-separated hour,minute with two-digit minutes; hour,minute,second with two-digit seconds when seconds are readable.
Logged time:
5,22
